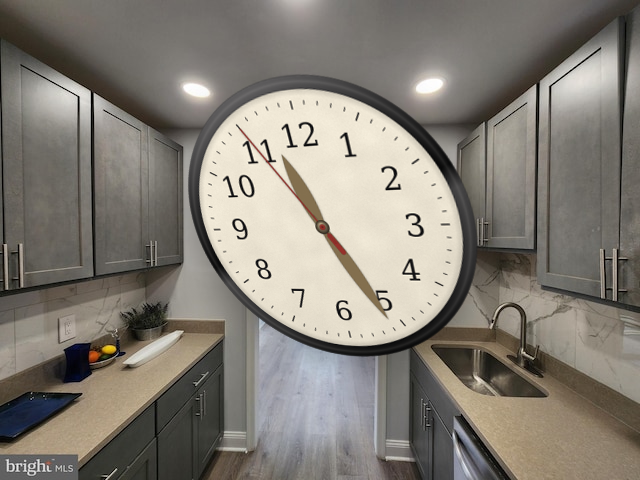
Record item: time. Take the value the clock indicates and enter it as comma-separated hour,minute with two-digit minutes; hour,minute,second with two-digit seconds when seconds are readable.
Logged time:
11,25,55
